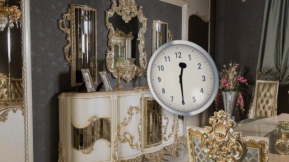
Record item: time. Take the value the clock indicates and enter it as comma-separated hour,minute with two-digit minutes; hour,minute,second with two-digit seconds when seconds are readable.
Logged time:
12,30
